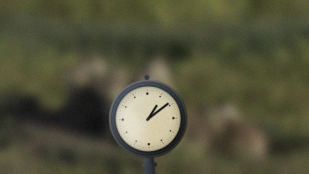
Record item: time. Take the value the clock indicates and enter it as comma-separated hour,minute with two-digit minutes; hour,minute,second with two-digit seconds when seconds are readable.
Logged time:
1,09
